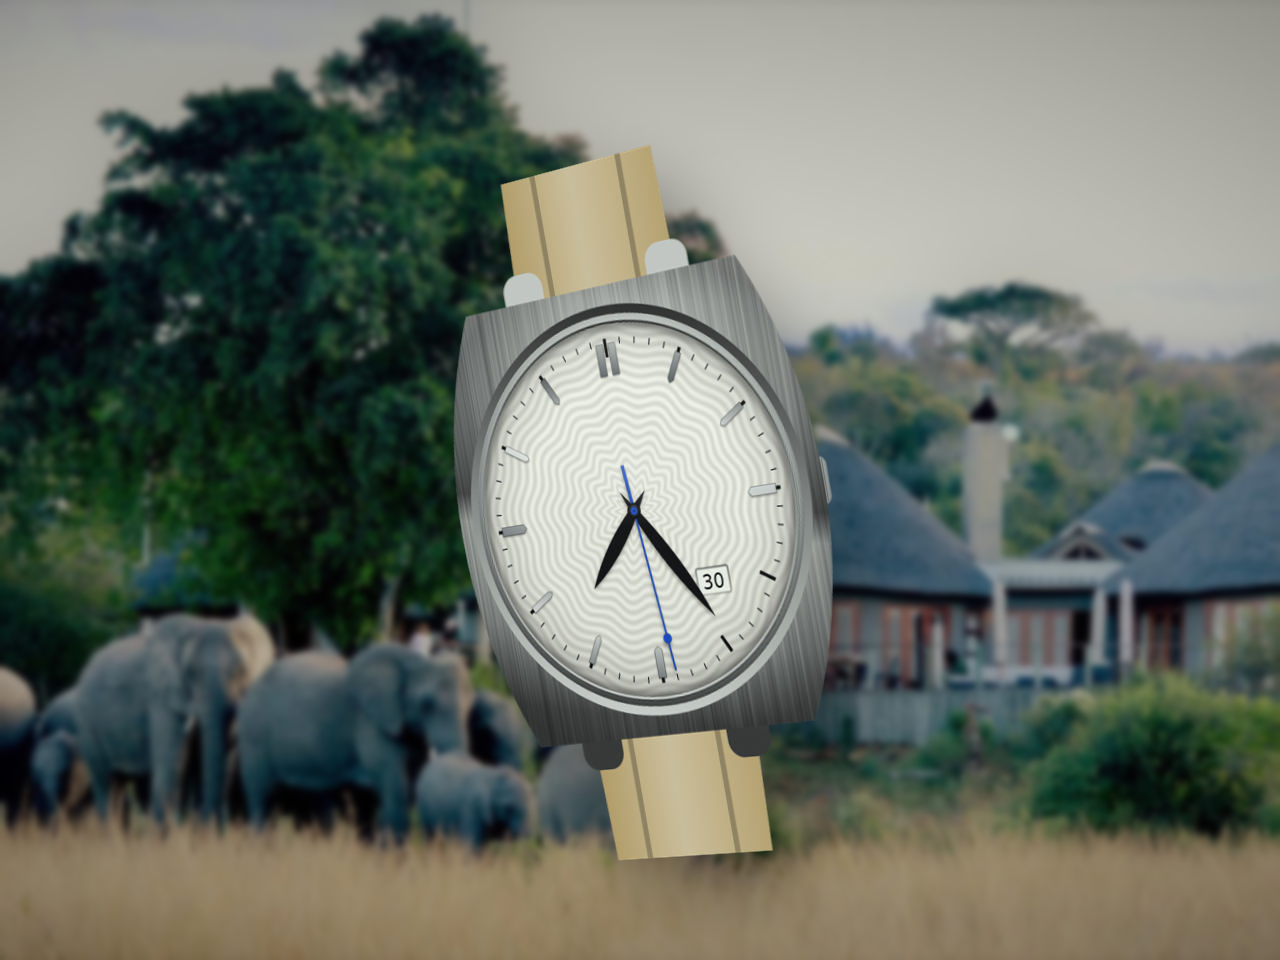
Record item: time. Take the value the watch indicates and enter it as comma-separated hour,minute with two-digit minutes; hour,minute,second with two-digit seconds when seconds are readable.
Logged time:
7,24,29
